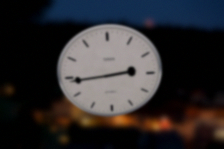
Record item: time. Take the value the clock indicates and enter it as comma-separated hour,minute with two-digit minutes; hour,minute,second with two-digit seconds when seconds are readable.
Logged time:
2,44
